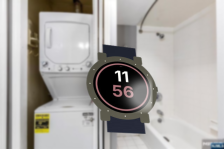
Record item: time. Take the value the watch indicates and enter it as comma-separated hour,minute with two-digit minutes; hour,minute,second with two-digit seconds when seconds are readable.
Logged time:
11,56
